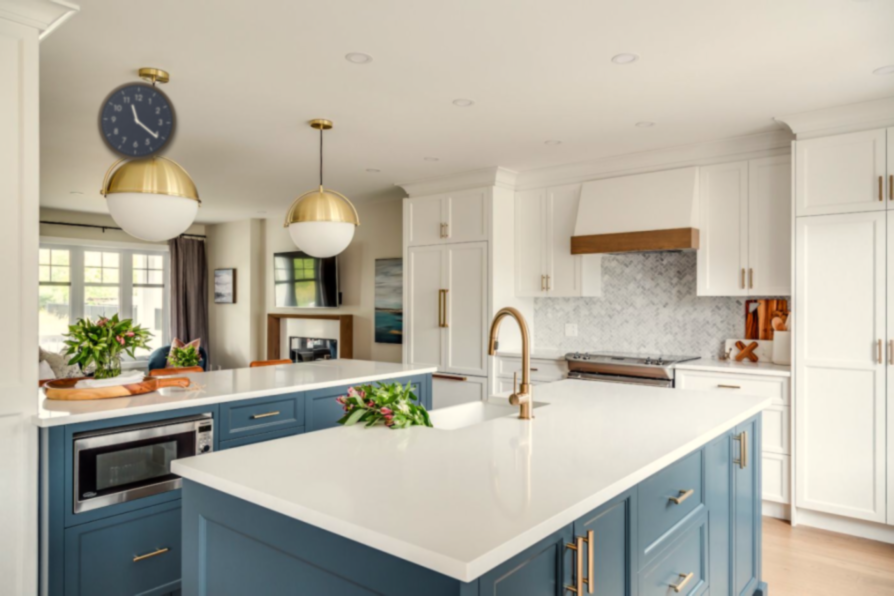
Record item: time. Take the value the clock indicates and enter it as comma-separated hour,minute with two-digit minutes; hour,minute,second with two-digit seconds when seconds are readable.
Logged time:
11,21
